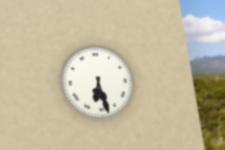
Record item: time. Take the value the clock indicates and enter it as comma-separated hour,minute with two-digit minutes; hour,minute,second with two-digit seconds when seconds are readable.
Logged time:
6,28
